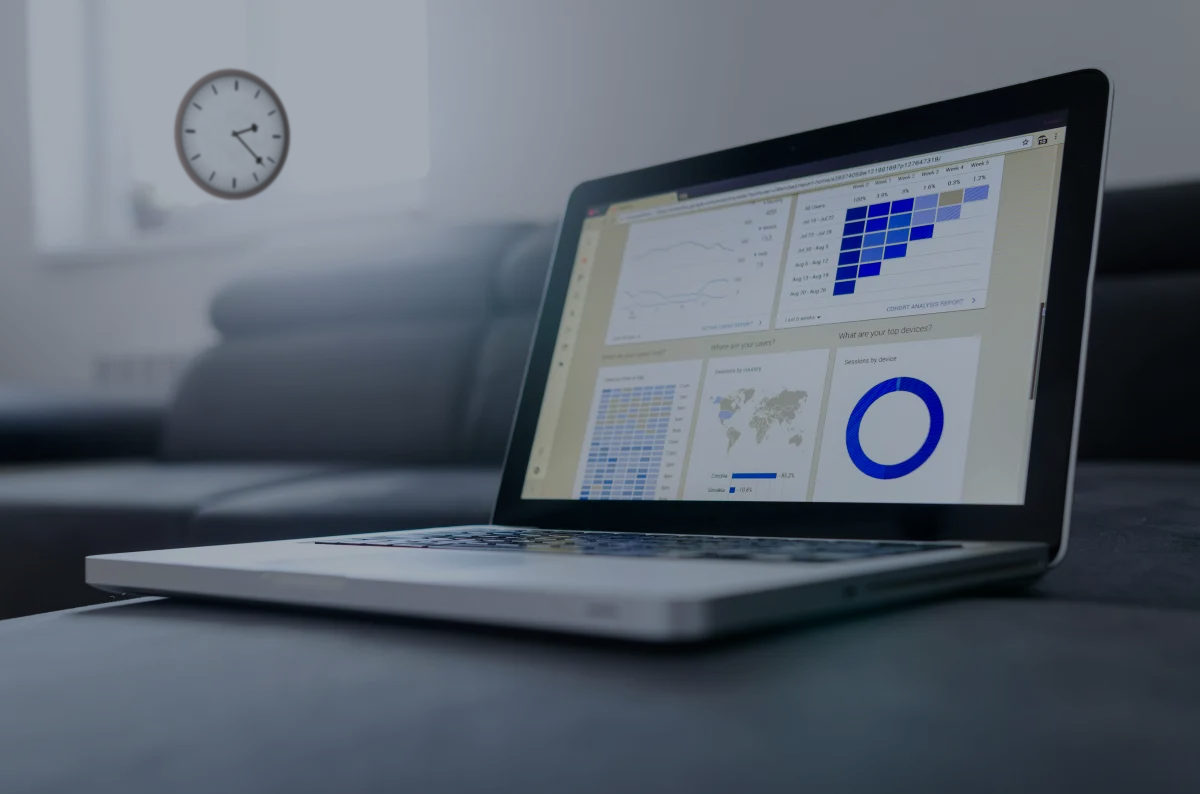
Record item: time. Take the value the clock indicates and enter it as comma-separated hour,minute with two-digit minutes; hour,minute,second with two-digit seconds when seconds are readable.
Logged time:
2,22
